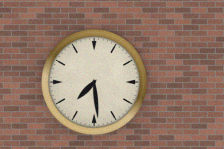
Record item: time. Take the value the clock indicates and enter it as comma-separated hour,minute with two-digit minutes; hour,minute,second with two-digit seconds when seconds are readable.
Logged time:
7,29
